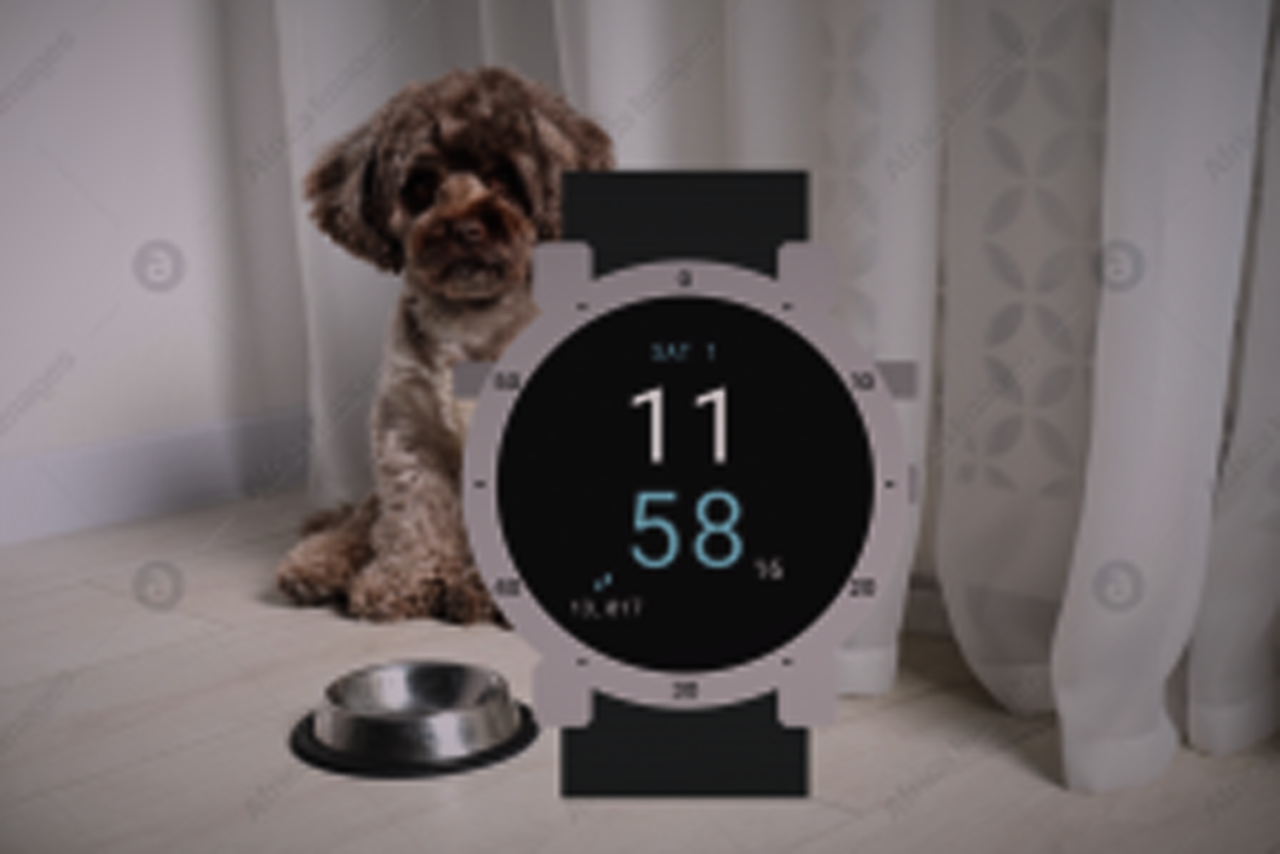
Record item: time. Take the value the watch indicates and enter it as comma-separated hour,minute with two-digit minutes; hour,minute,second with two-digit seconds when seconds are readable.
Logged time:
11,58
